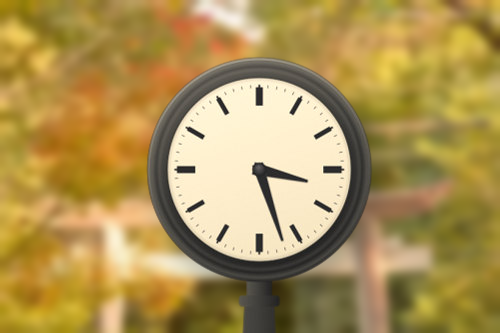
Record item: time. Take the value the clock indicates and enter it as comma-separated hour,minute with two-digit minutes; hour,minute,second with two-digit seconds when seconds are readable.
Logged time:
3,27
